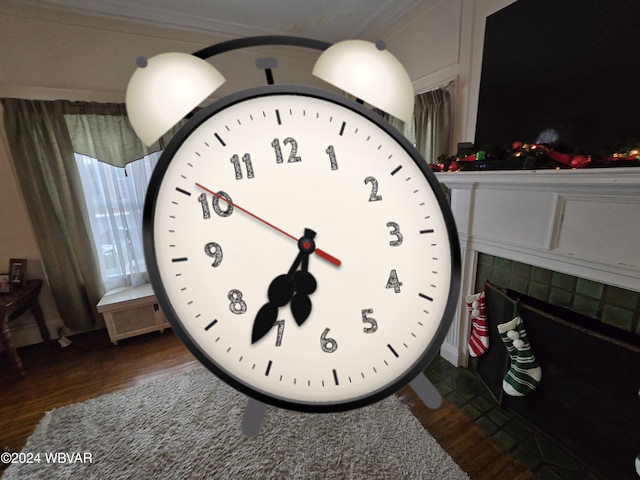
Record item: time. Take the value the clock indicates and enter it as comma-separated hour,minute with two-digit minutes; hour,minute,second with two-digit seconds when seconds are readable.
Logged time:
6,36,51
